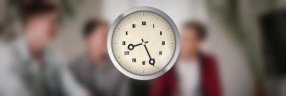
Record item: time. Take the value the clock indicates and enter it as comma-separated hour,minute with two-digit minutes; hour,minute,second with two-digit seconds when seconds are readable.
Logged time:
8,26
